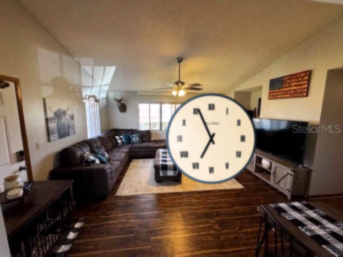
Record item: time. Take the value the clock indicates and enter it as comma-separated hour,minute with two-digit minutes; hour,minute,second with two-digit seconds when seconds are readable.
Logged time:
6,56
